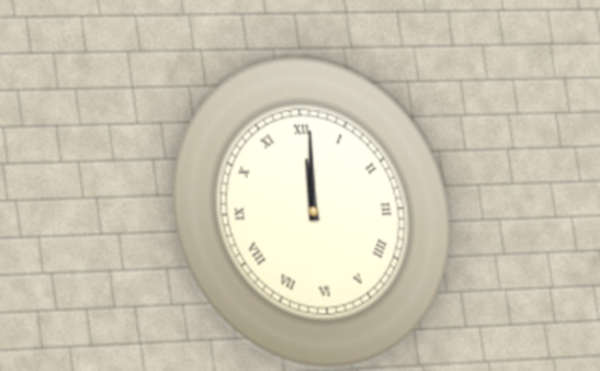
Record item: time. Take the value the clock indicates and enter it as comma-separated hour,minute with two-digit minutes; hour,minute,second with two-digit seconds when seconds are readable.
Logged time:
12,01
